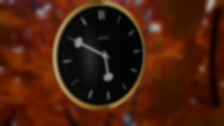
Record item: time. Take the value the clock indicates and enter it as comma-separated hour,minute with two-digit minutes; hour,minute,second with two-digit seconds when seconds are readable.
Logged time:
5,50
